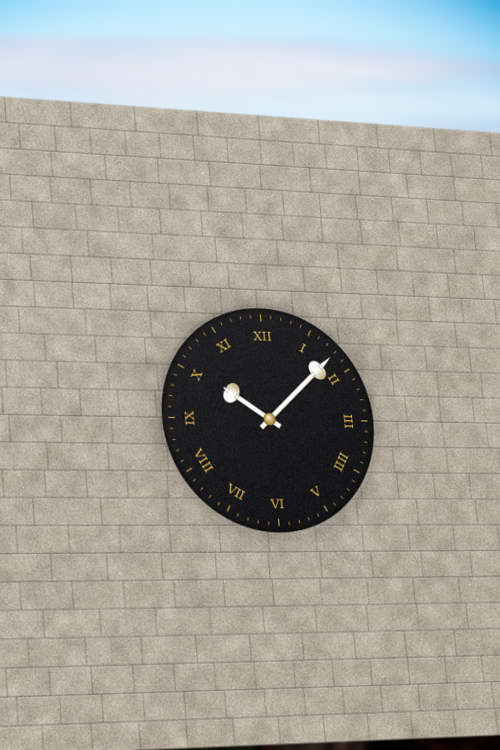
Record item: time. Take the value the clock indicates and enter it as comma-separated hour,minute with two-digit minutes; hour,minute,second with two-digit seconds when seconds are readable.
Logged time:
10,08
